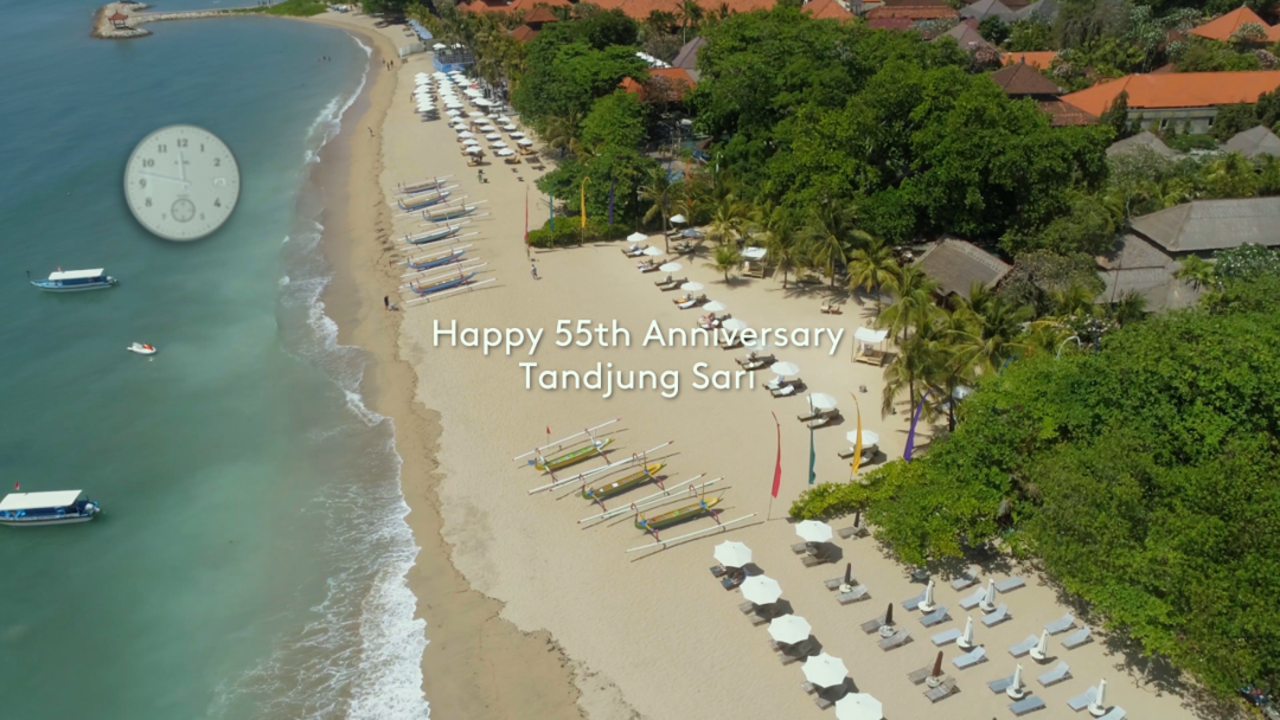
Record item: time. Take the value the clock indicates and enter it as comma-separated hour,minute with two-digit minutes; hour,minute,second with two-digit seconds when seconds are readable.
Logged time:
11,47
